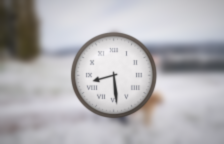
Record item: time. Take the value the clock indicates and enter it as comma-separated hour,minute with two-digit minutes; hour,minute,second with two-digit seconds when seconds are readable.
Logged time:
8,29
